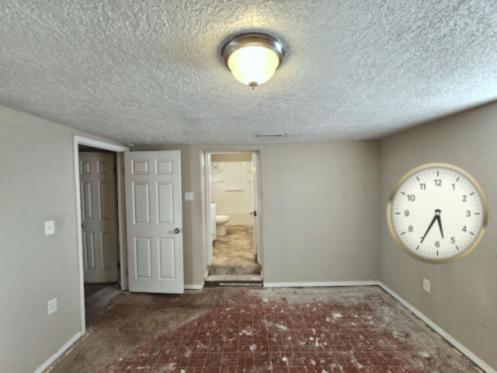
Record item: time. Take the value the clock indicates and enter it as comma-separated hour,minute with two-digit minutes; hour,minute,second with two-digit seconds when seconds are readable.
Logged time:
5,35
